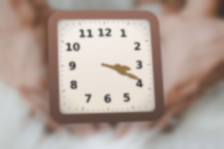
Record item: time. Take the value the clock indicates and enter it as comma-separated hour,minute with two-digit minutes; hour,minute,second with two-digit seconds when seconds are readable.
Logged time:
3,19
